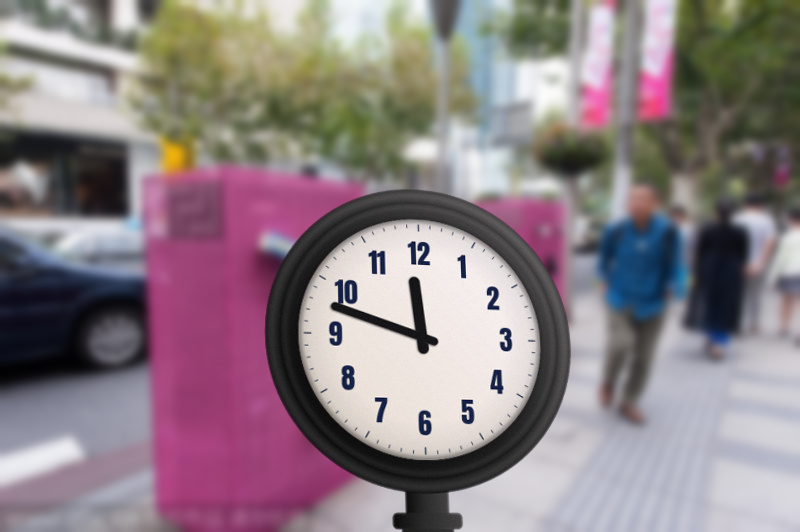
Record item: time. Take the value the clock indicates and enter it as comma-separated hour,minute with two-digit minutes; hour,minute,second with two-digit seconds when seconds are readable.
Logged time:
11,48
